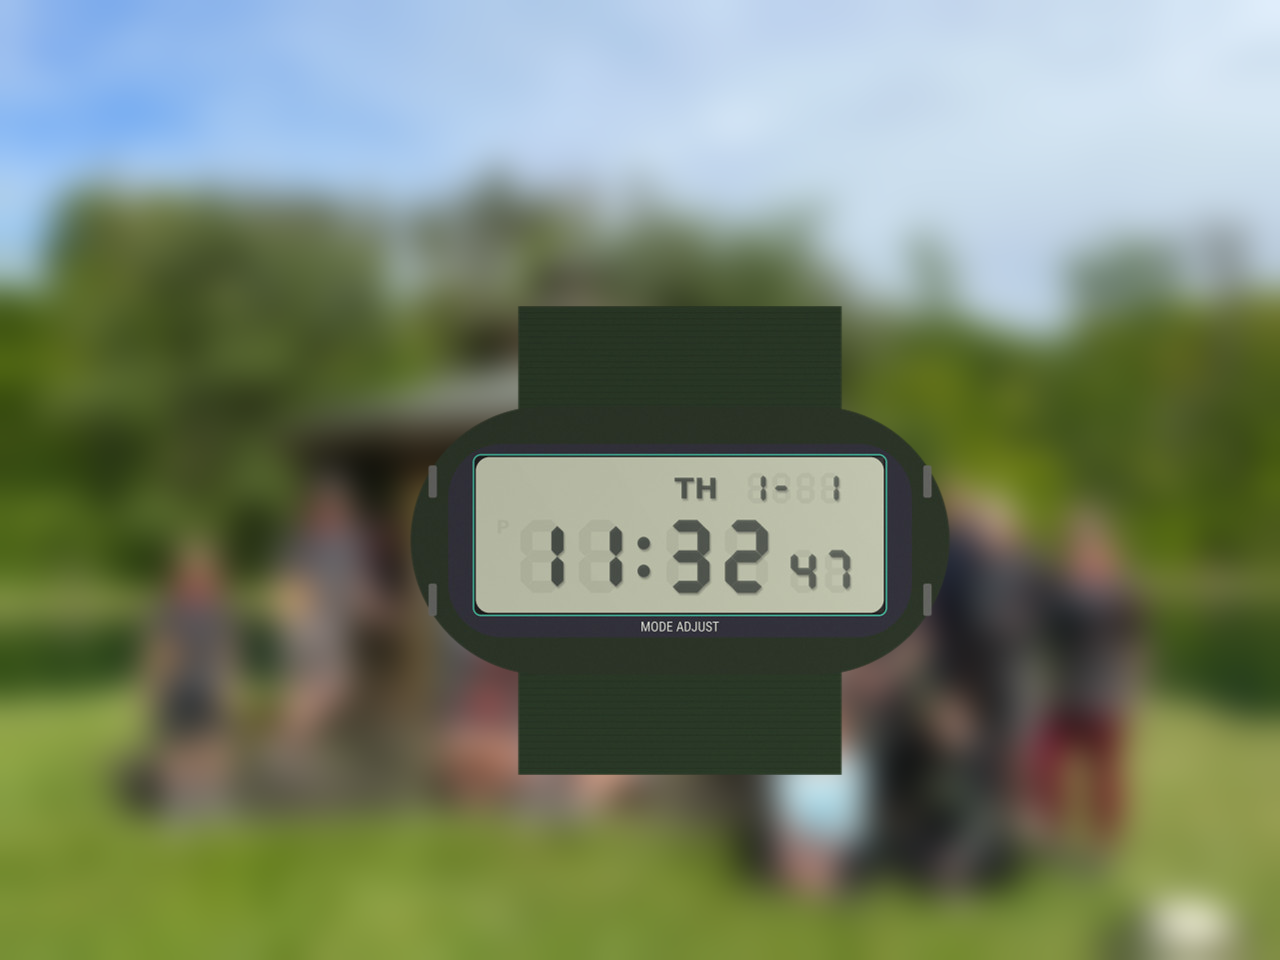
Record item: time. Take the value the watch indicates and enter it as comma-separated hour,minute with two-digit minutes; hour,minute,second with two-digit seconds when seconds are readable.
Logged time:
11,32,47
